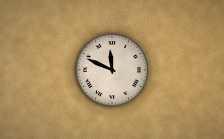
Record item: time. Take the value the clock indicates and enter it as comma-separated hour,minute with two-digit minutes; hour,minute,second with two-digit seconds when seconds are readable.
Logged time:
11,49
